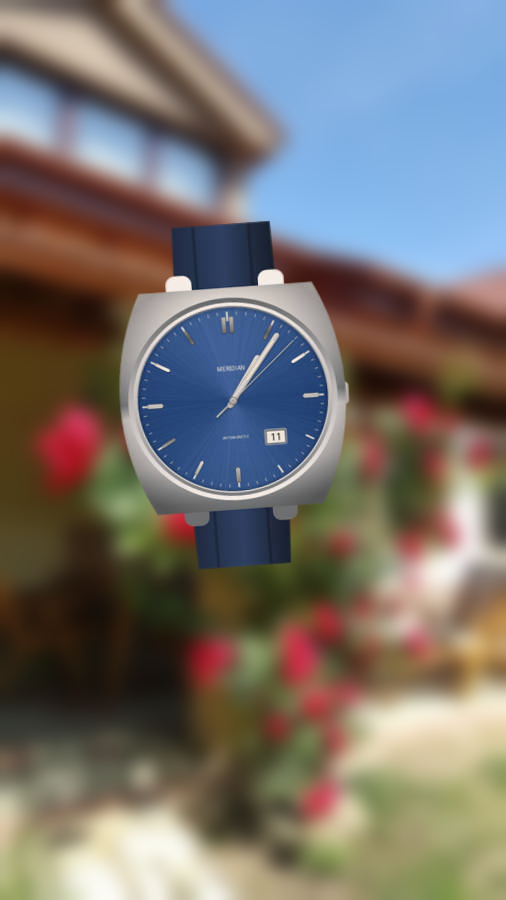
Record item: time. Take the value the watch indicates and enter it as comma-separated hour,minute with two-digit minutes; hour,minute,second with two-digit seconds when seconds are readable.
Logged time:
1,06,08
